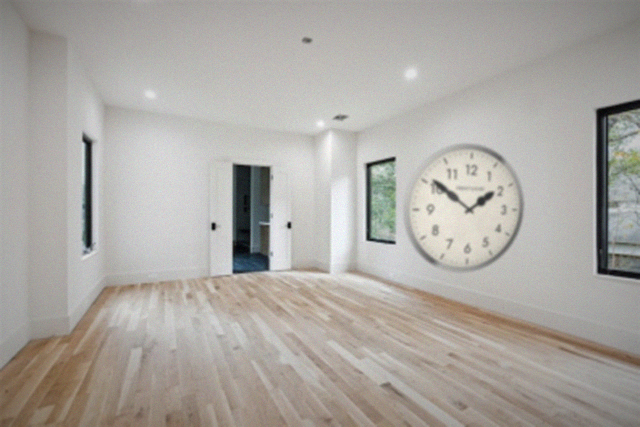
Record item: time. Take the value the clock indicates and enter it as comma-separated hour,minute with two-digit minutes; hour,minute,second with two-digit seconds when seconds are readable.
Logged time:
1,51
